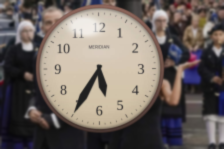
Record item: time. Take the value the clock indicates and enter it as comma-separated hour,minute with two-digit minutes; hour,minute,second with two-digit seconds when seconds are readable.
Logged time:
5,35
